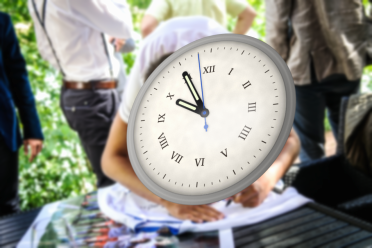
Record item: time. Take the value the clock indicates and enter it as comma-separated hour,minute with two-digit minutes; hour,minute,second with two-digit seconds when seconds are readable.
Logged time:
9,54,58
